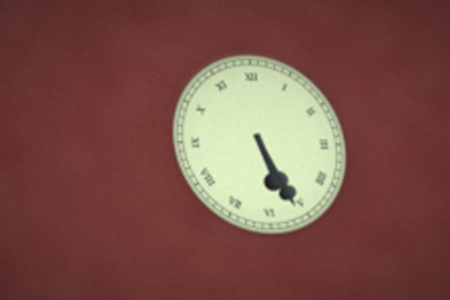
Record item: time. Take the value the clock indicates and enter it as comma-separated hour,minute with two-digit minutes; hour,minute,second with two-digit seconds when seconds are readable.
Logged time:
5,26
